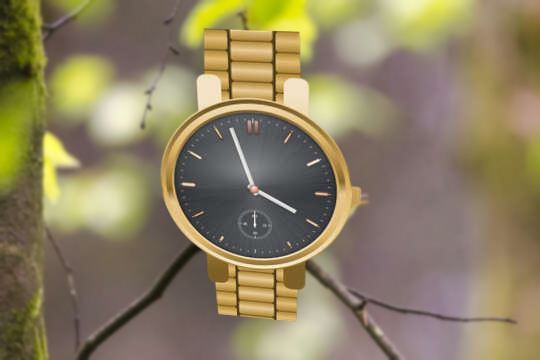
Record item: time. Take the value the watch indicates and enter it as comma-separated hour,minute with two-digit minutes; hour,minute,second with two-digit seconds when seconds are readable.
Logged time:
3,57
